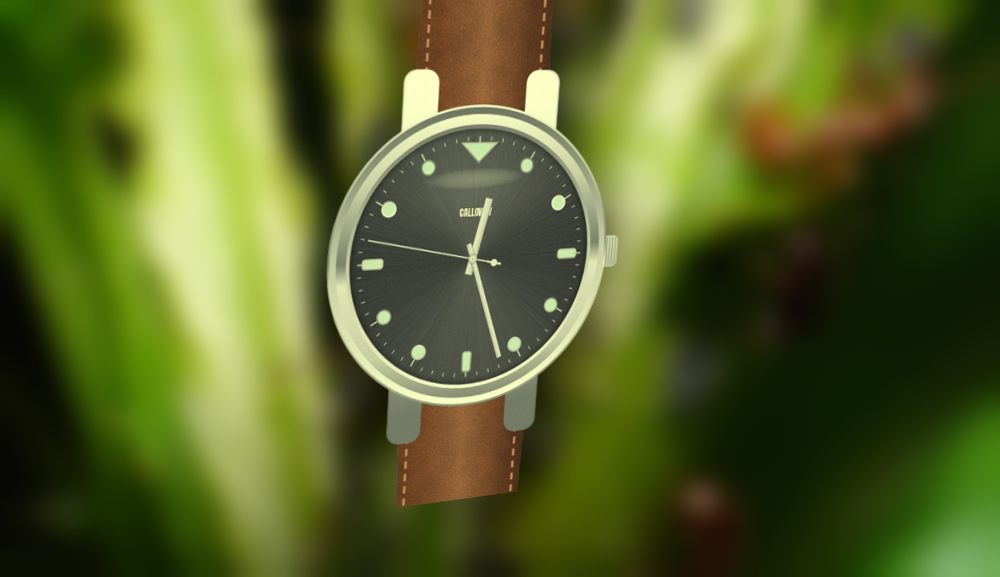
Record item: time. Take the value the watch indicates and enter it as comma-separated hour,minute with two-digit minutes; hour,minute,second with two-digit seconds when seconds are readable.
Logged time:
12,26,47
